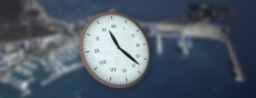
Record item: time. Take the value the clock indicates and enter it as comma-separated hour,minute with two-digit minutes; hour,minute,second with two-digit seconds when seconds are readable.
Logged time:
11,23
